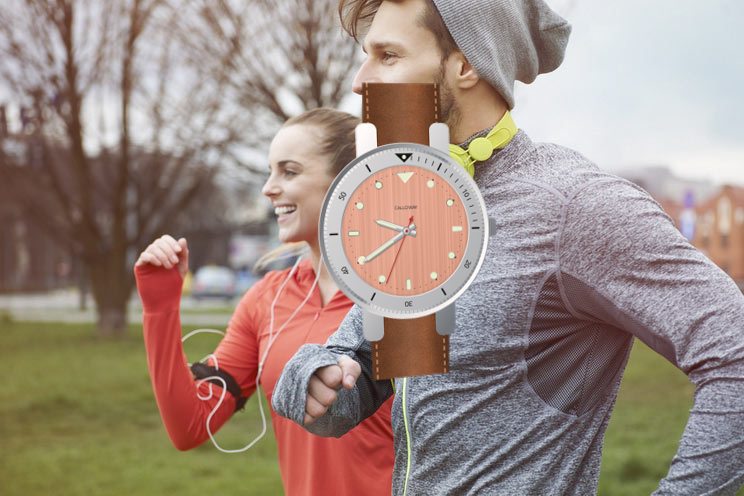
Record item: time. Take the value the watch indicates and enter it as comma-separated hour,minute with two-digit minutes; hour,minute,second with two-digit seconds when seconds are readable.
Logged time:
9,39,34
